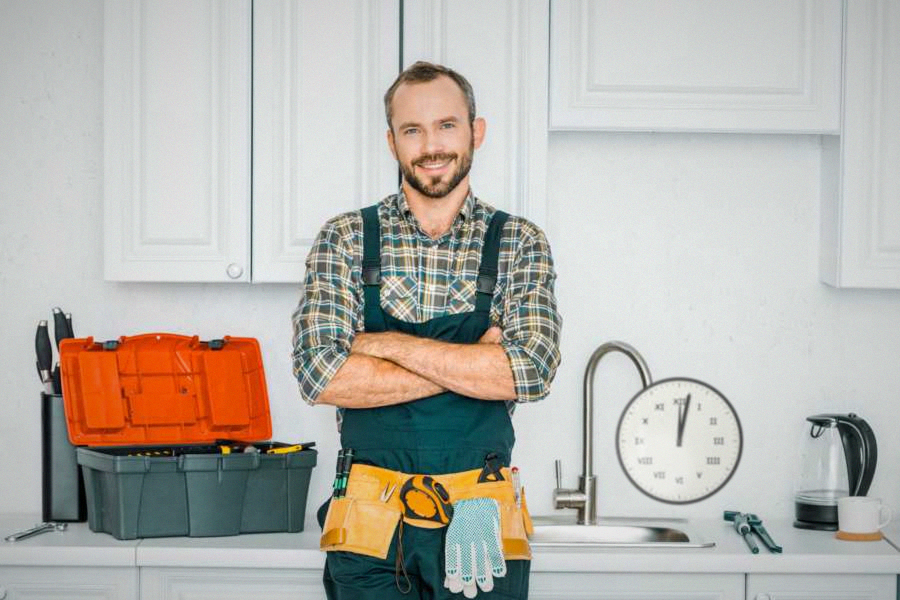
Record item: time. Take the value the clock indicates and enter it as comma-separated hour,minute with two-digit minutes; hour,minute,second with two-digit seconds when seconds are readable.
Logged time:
12,02
